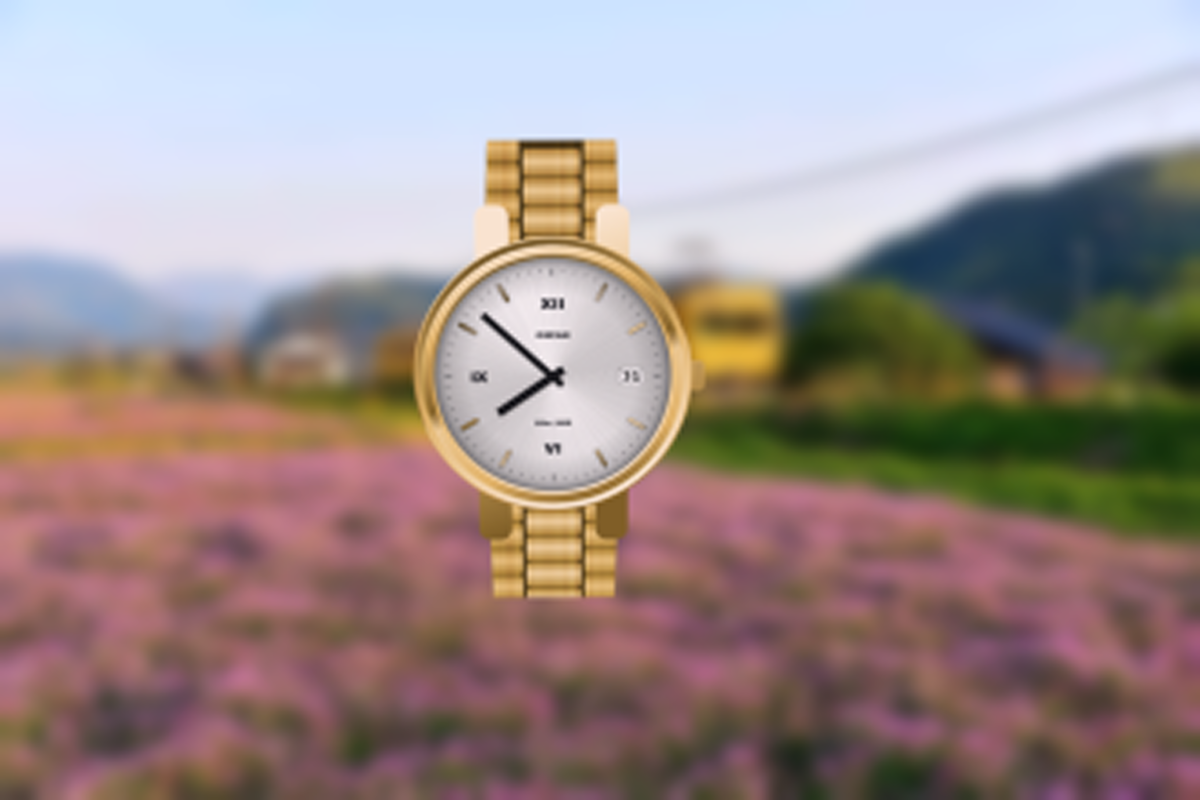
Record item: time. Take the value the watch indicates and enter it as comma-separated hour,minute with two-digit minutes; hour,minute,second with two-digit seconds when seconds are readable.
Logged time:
7,52
